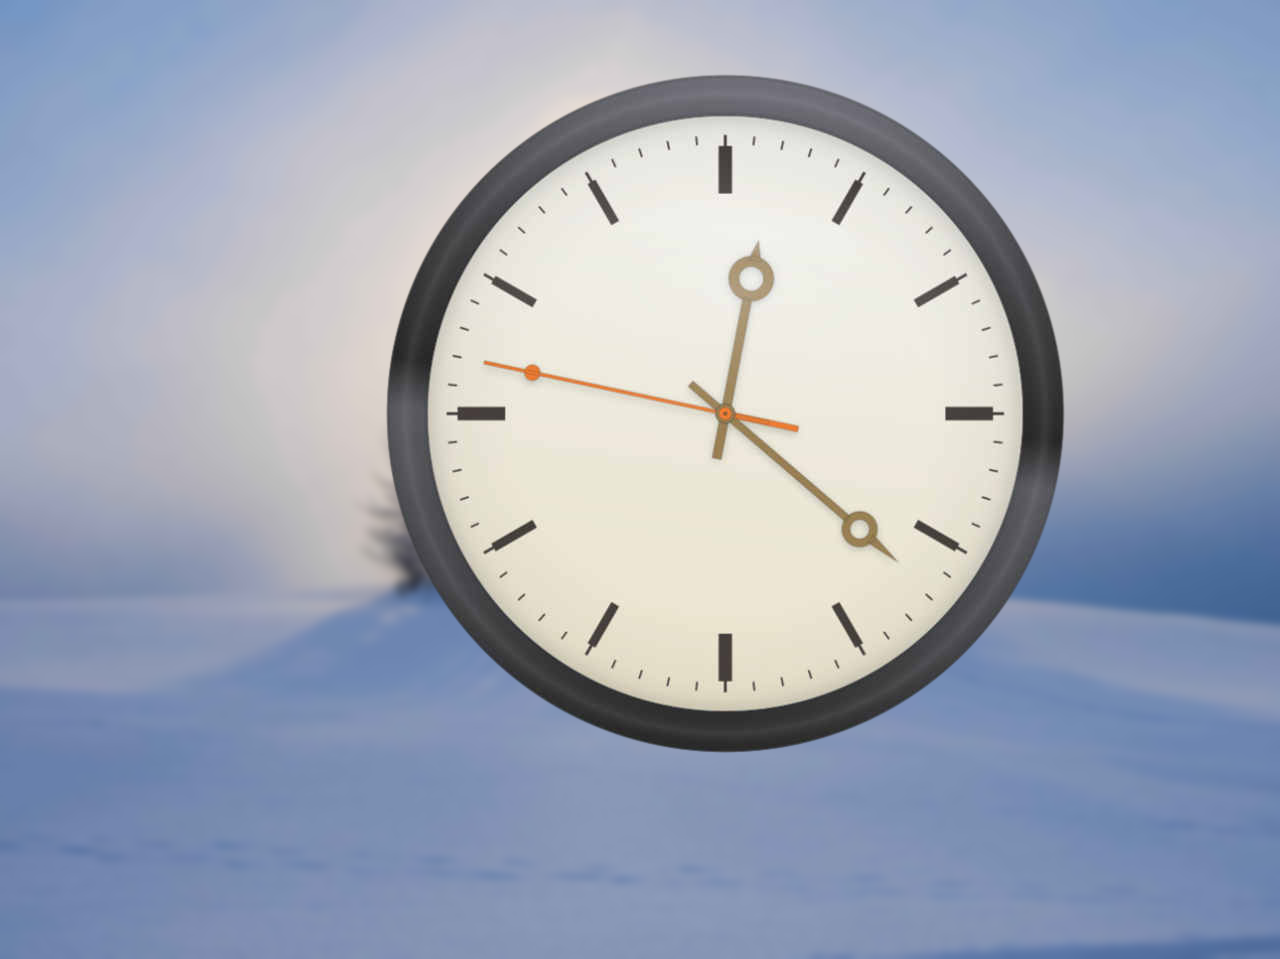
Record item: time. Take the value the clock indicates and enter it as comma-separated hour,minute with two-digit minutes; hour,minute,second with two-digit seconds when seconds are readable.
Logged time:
12,21,47
